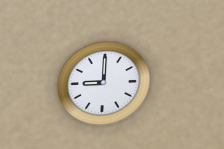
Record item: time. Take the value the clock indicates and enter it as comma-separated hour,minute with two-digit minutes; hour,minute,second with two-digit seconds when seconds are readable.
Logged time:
9,00
